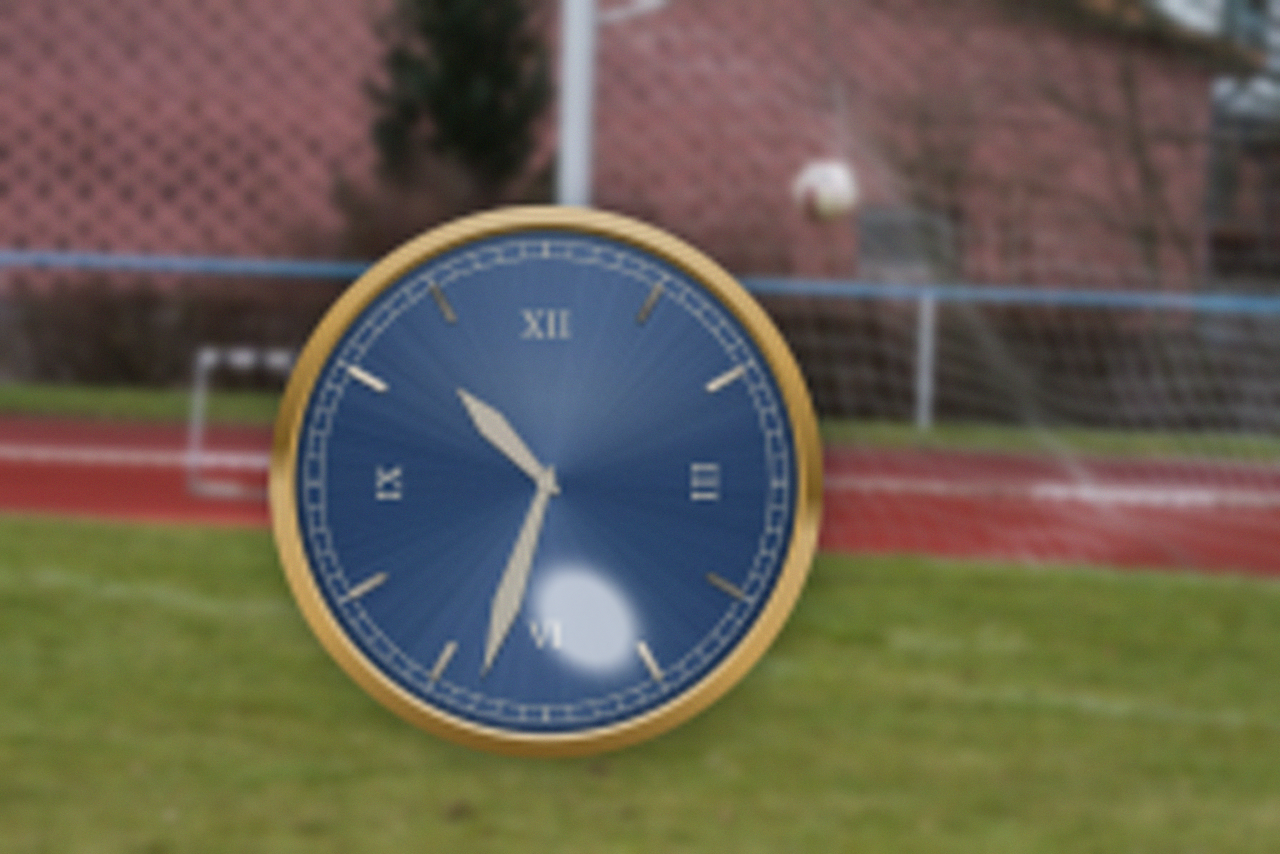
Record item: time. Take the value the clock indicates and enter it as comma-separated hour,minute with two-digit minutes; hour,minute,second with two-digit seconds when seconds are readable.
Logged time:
10,33
